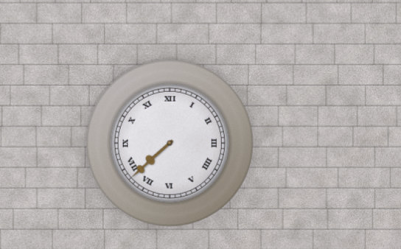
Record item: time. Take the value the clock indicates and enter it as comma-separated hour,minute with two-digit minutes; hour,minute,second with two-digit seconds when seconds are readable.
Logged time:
7,38
